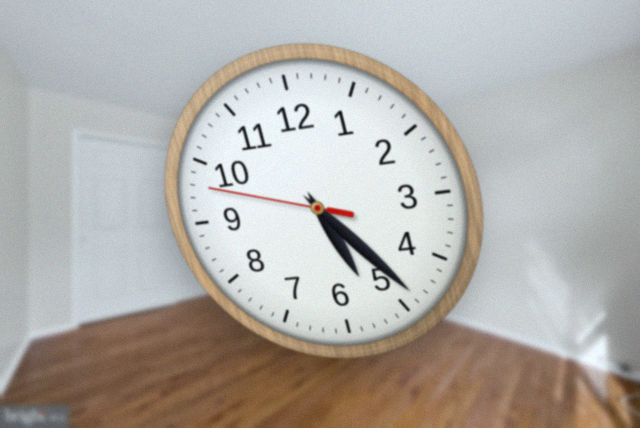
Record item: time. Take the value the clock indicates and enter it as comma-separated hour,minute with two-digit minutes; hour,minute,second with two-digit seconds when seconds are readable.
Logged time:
5,23,48
